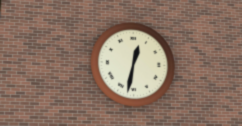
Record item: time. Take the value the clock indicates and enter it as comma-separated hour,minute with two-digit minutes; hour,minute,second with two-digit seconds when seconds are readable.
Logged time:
12,32
